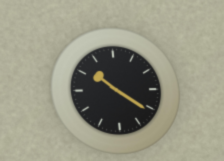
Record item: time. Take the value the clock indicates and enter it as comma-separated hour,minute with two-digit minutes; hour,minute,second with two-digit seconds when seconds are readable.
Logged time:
10,21
